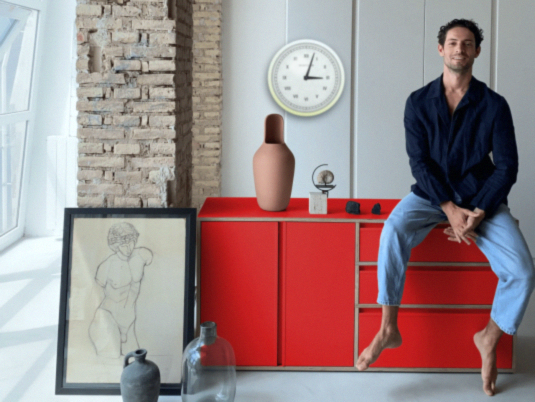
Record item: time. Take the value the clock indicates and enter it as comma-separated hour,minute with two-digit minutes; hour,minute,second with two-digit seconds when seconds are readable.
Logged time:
3,03
